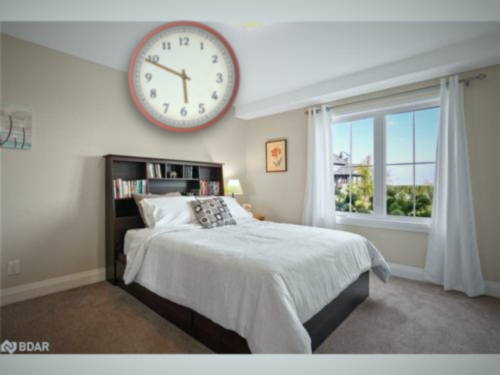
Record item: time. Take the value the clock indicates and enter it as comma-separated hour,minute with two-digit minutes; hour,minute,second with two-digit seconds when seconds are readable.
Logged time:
5,49
